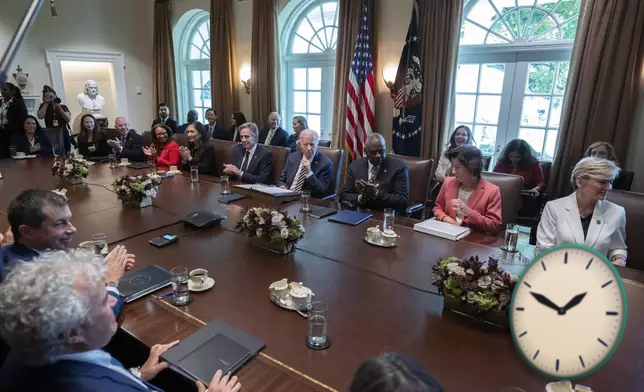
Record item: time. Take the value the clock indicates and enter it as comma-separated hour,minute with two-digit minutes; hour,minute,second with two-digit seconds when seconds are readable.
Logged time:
1,49
